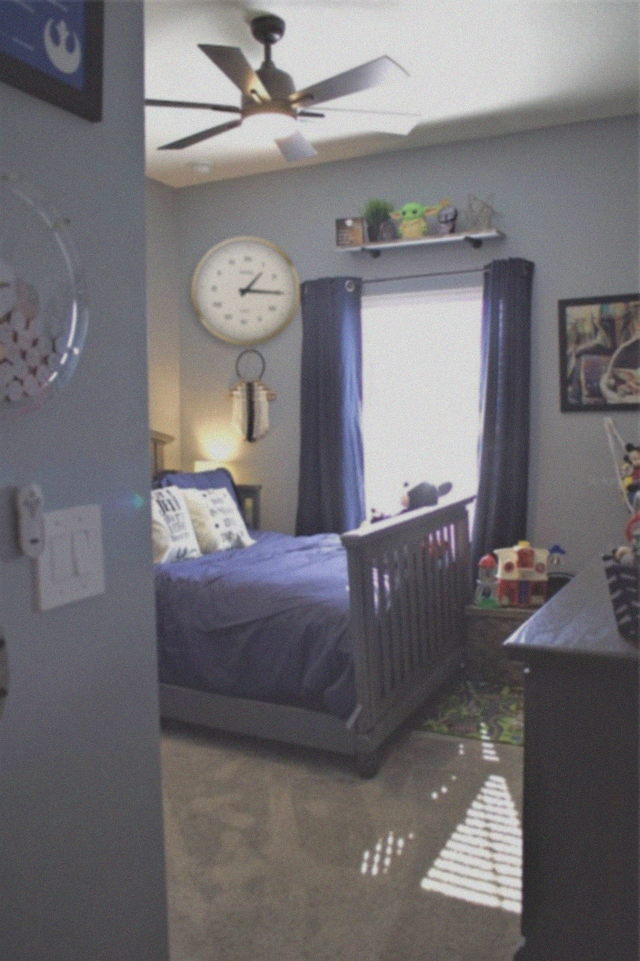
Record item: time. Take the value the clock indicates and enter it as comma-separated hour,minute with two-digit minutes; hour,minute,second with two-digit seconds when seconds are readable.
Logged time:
1,15
